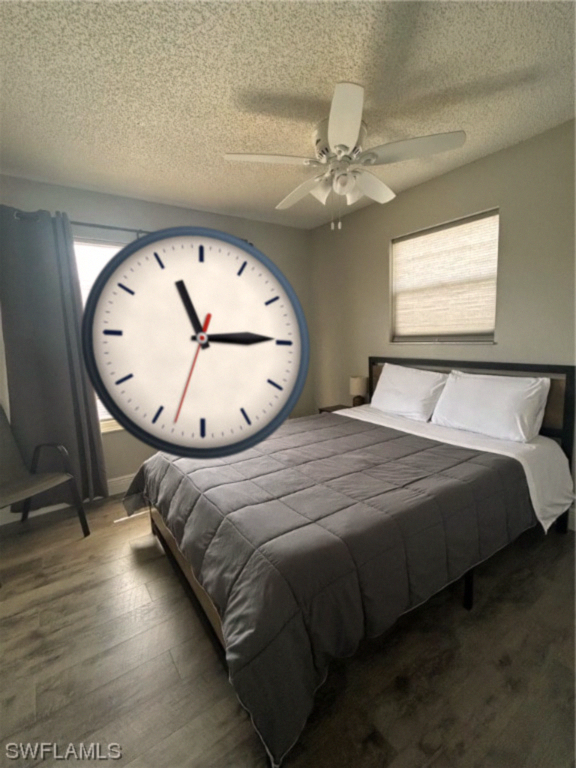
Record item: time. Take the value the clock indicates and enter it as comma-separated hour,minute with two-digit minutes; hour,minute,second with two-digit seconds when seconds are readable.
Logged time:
11,14,33
